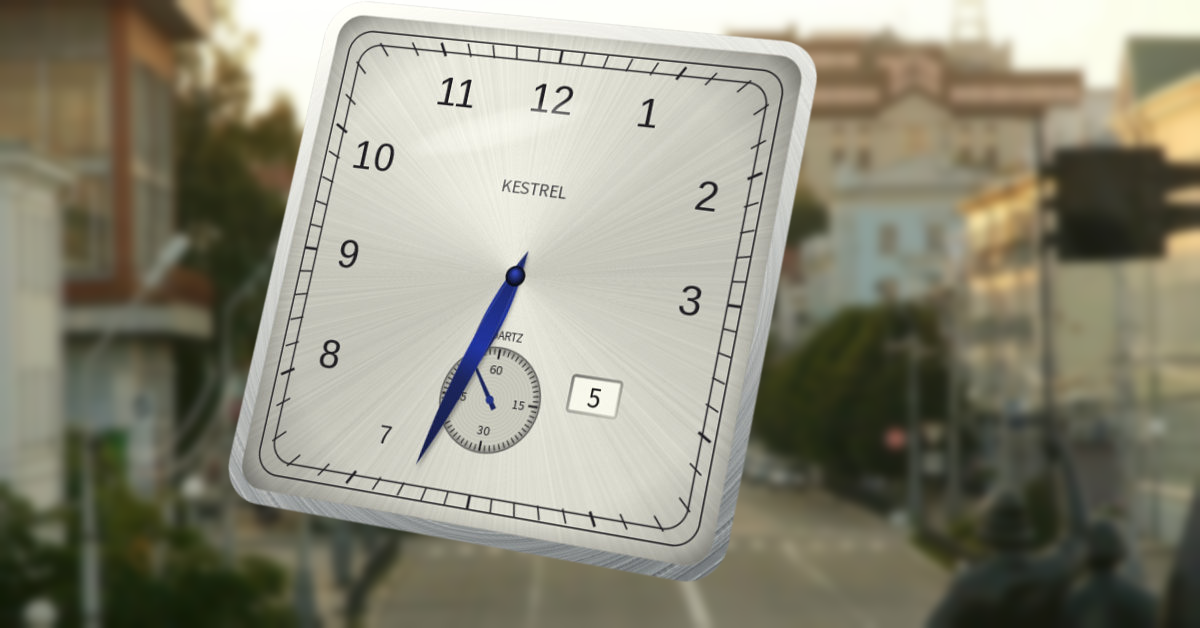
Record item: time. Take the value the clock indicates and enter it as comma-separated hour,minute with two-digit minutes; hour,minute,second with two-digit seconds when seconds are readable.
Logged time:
6,32,54
